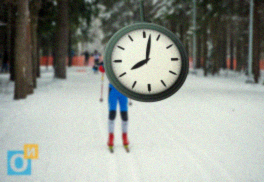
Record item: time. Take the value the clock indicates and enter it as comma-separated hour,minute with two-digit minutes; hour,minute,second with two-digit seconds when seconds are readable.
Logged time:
8,02
